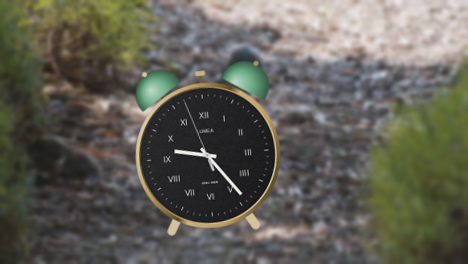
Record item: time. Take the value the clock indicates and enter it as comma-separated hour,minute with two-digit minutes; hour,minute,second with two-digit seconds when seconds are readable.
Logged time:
9,23,57
